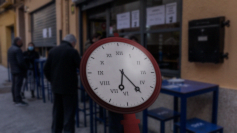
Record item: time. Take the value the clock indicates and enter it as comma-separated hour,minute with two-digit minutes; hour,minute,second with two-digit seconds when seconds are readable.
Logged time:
6,24
